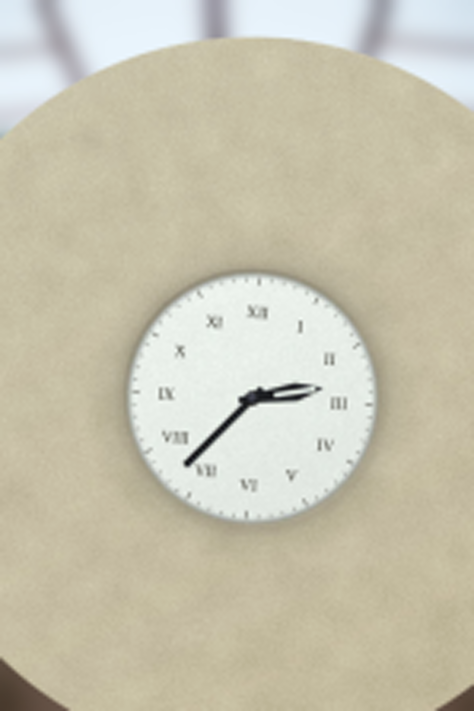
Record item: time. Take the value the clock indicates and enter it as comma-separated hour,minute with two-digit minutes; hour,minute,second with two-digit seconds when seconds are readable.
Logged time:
2,37
